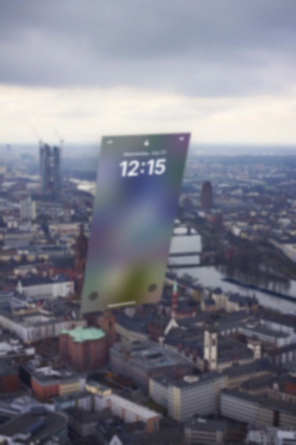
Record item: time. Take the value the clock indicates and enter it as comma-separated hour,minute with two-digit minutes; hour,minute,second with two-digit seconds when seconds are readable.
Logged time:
12,15
